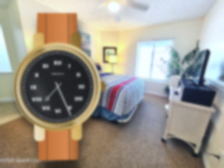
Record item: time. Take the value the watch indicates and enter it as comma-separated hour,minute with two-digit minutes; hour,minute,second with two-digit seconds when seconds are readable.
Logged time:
7,26
